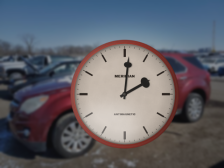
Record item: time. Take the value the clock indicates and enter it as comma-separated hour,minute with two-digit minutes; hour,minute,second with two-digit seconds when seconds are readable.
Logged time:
2,01
